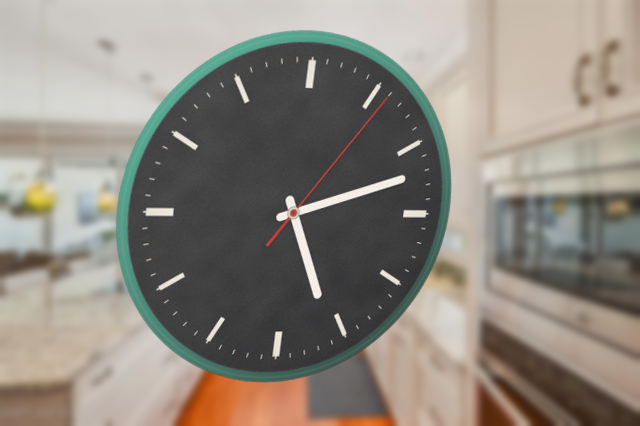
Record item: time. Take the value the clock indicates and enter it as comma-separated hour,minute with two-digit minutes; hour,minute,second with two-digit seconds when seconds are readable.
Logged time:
5,12,06
